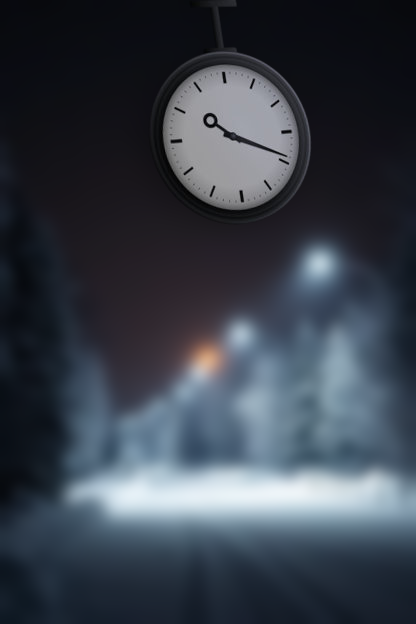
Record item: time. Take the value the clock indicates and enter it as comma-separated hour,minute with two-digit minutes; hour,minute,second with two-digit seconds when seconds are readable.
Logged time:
10,19
